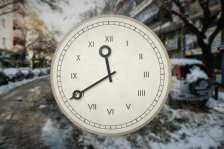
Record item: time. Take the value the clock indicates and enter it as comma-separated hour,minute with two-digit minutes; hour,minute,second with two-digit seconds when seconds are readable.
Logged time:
11,40
